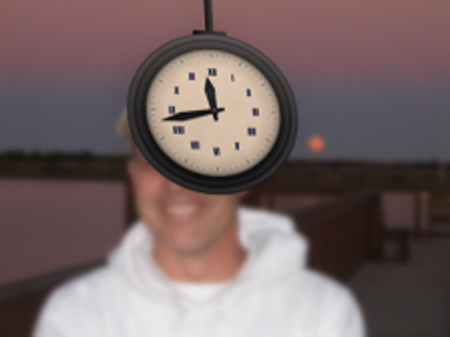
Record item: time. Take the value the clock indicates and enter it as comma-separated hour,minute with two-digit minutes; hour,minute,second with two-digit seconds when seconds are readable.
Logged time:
11,43
